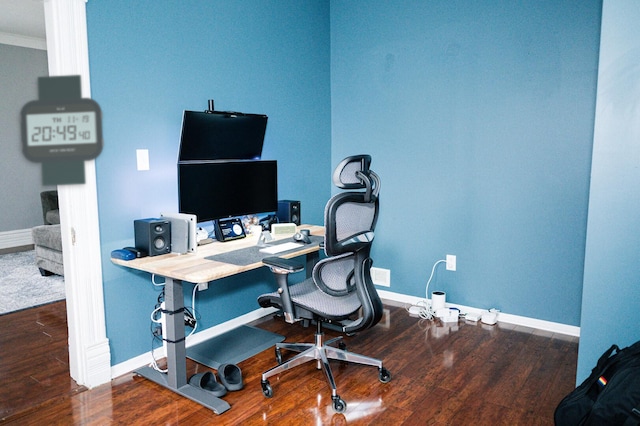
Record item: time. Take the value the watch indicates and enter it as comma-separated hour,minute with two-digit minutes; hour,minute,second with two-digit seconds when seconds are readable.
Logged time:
20,49
